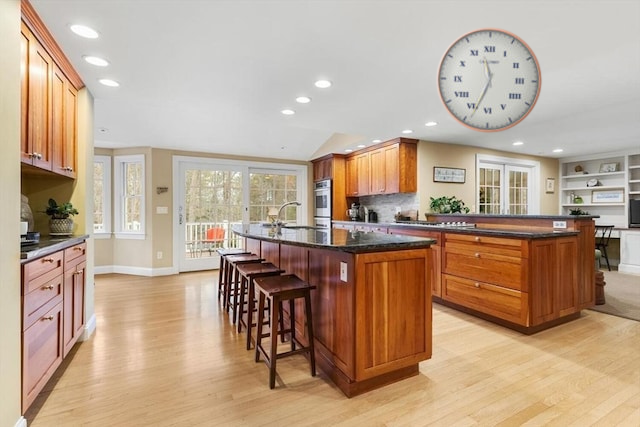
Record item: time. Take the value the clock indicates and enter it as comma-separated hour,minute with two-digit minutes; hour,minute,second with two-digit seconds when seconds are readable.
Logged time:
11,34
